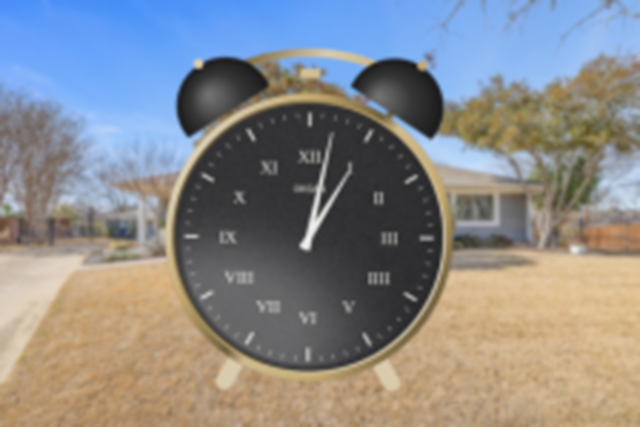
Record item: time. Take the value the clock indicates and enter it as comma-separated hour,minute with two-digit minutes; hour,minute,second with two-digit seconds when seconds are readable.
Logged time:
1,02
